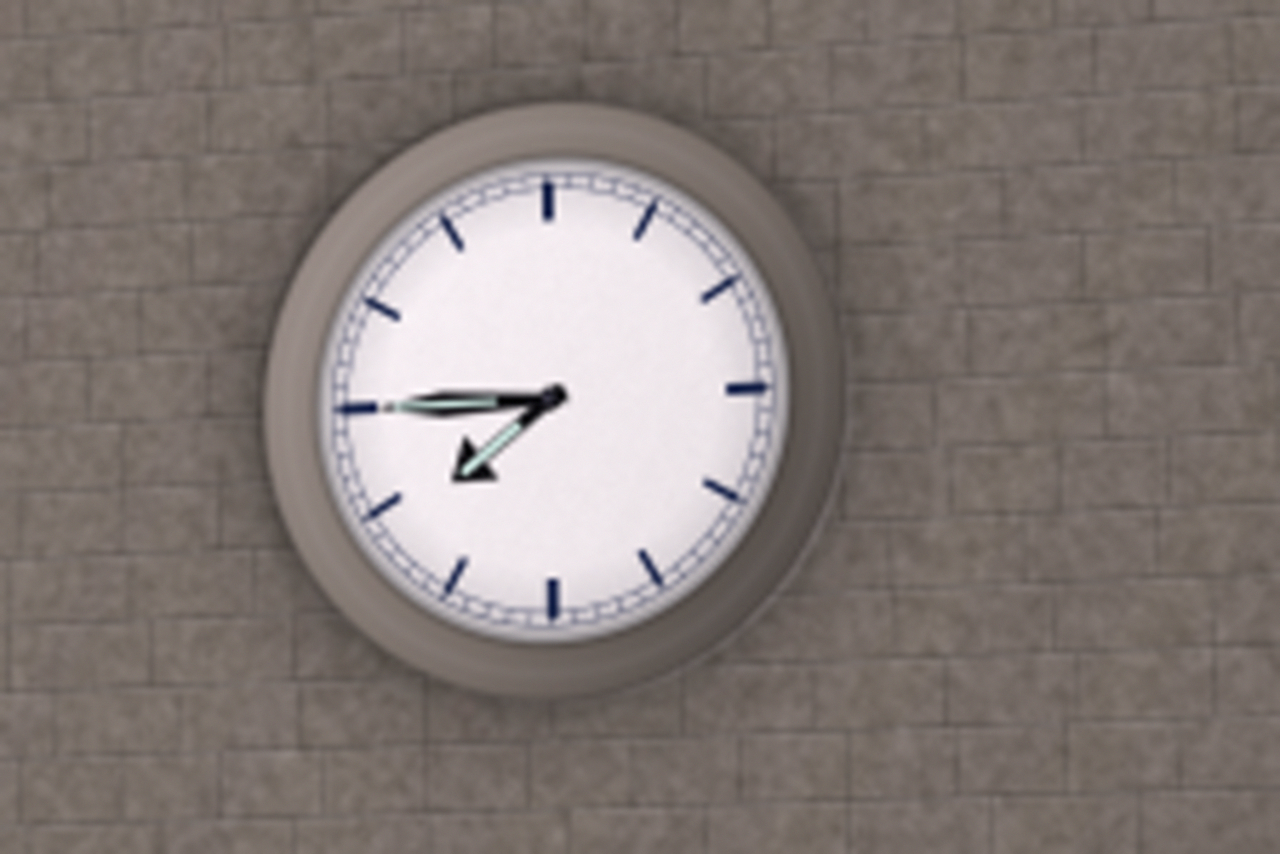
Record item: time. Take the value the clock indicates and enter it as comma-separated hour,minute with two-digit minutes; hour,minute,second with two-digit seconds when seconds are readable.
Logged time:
7,45
